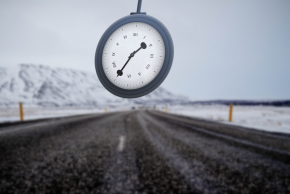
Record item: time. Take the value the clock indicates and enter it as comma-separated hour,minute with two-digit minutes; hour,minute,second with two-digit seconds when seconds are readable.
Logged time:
1,35
